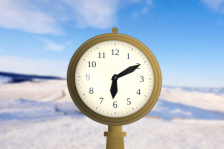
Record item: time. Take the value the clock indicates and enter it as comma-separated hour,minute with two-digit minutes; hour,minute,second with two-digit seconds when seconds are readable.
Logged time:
6,10
